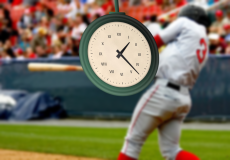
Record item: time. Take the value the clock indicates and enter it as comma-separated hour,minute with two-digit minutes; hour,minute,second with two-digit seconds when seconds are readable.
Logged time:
1,23
